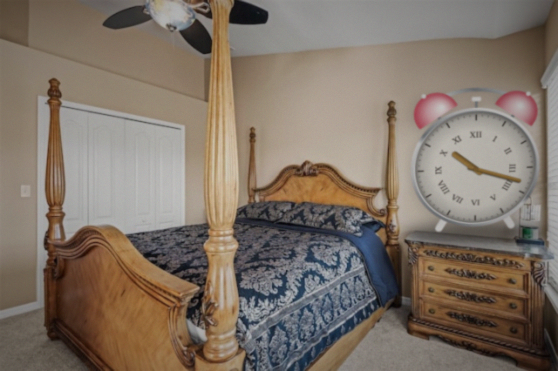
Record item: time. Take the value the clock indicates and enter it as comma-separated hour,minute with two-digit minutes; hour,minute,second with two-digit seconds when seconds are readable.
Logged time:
10,18
